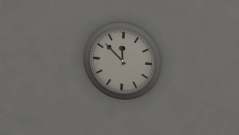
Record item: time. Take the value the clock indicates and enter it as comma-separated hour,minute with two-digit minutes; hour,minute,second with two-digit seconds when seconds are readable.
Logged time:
11,52
